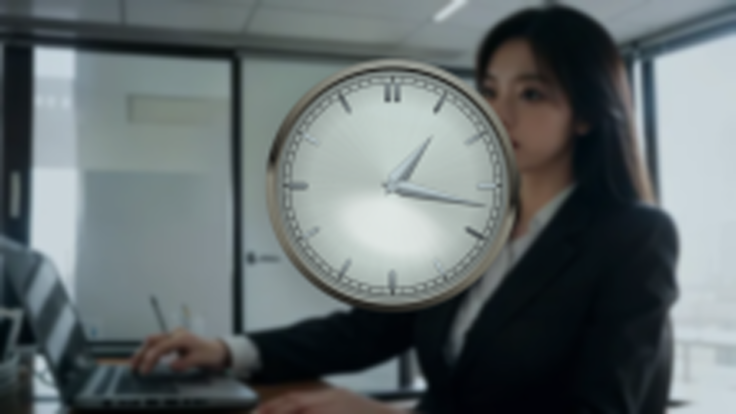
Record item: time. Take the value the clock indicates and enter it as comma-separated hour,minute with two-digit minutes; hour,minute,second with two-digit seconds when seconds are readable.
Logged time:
1,17
